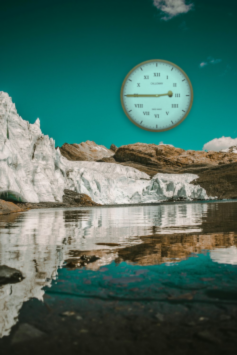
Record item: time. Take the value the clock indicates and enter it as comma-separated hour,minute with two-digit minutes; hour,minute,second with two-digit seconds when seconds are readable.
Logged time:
2,45
